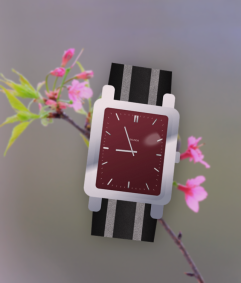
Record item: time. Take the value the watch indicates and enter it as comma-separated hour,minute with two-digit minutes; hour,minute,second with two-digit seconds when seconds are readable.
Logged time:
8,56
